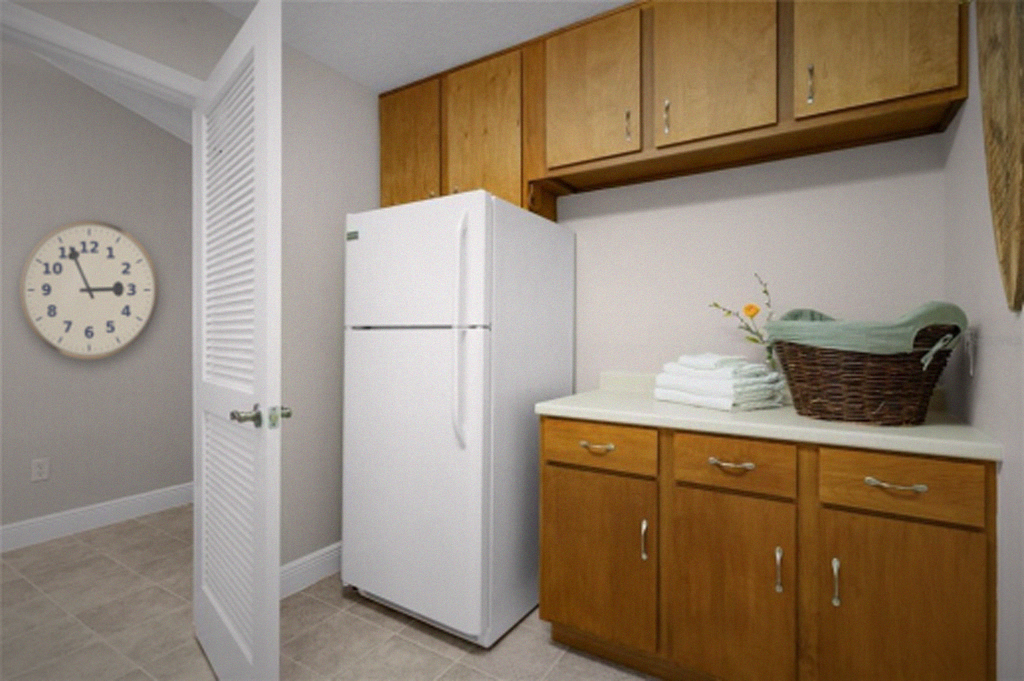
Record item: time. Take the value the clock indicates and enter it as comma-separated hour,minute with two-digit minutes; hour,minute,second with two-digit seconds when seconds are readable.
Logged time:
2,56
